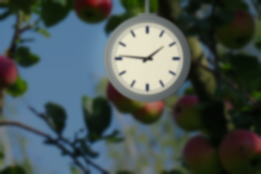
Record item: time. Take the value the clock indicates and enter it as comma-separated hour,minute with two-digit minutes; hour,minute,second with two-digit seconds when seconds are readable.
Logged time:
1,46
